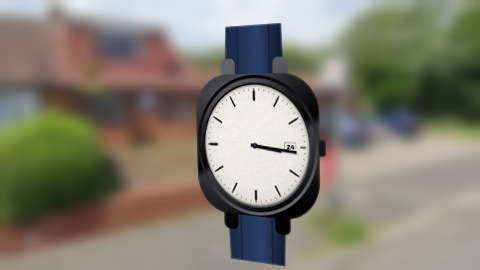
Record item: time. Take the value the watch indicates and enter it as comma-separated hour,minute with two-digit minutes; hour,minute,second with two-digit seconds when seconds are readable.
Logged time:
3,16
